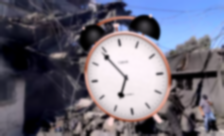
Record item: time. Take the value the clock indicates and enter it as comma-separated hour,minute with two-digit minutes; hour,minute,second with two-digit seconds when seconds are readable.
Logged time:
6,54
